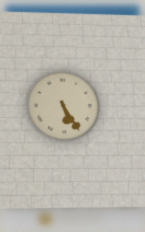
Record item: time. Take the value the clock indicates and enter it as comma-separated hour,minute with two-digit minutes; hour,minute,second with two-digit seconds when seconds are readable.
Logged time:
5,25
